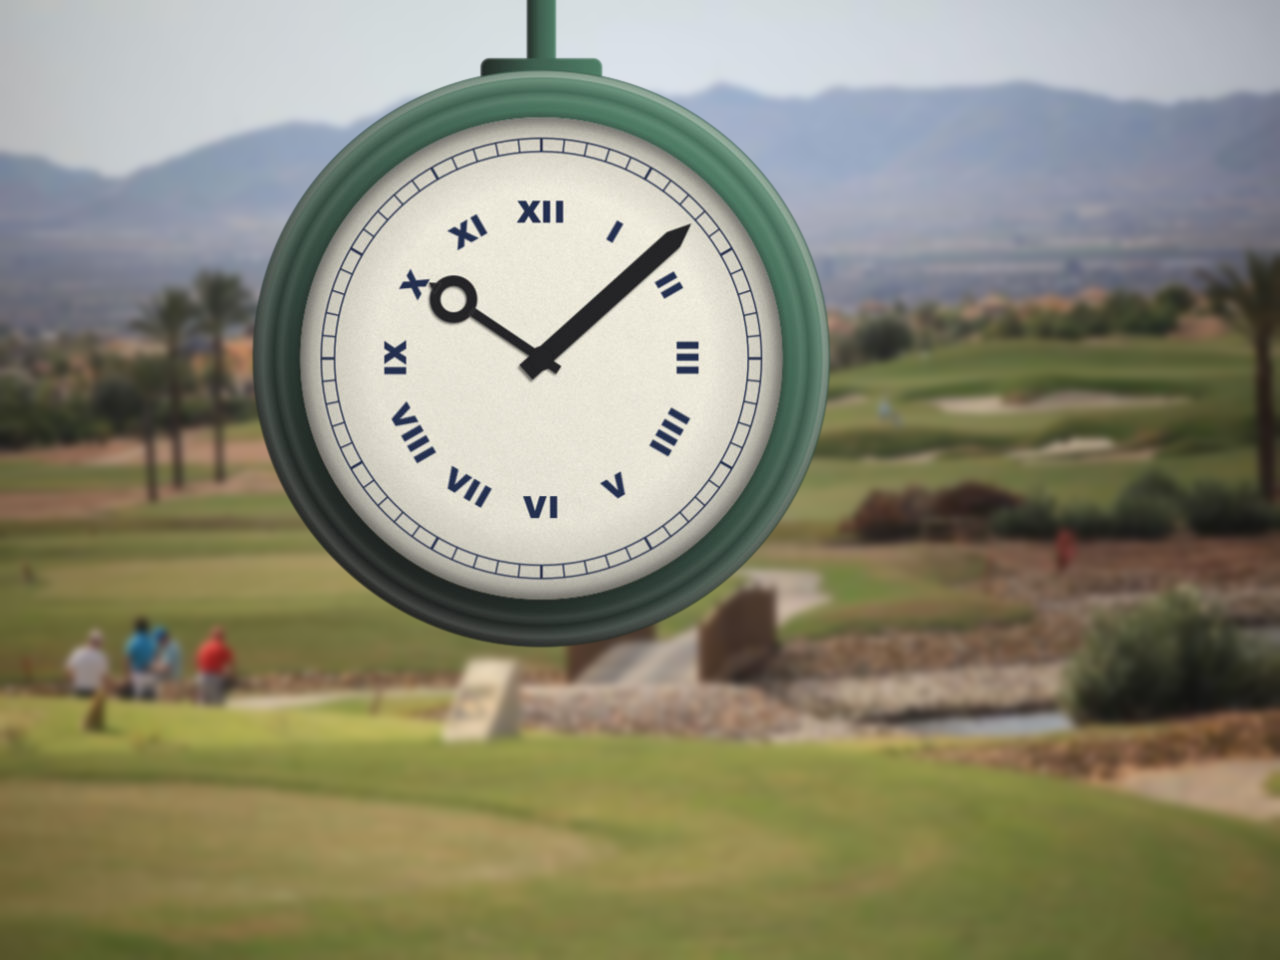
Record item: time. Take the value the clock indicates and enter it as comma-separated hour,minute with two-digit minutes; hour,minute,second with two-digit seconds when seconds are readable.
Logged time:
10,08
